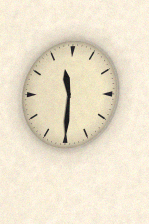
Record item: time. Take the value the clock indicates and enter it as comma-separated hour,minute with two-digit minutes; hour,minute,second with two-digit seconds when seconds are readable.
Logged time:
11,30
